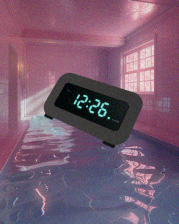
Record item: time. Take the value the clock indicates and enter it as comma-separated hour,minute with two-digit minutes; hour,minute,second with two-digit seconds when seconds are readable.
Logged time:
12,26
